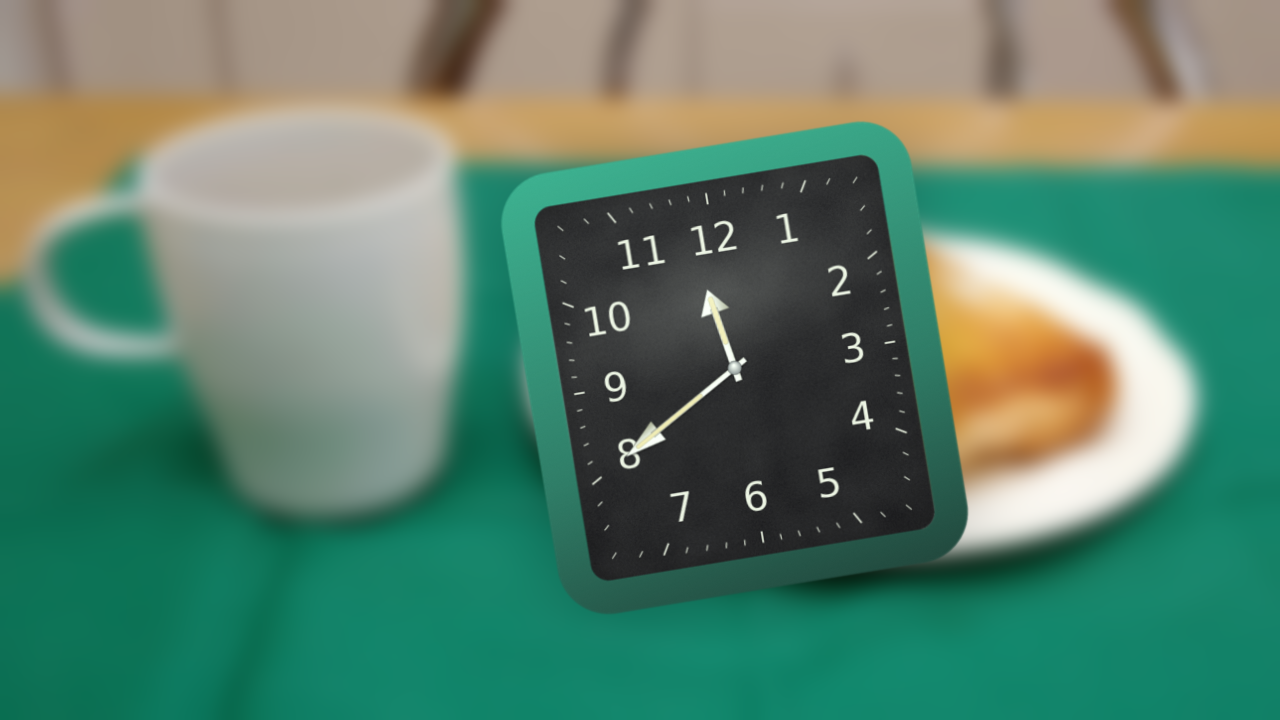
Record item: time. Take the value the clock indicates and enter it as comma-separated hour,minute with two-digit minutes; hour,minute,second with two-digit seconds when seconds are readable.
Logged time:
11,40
